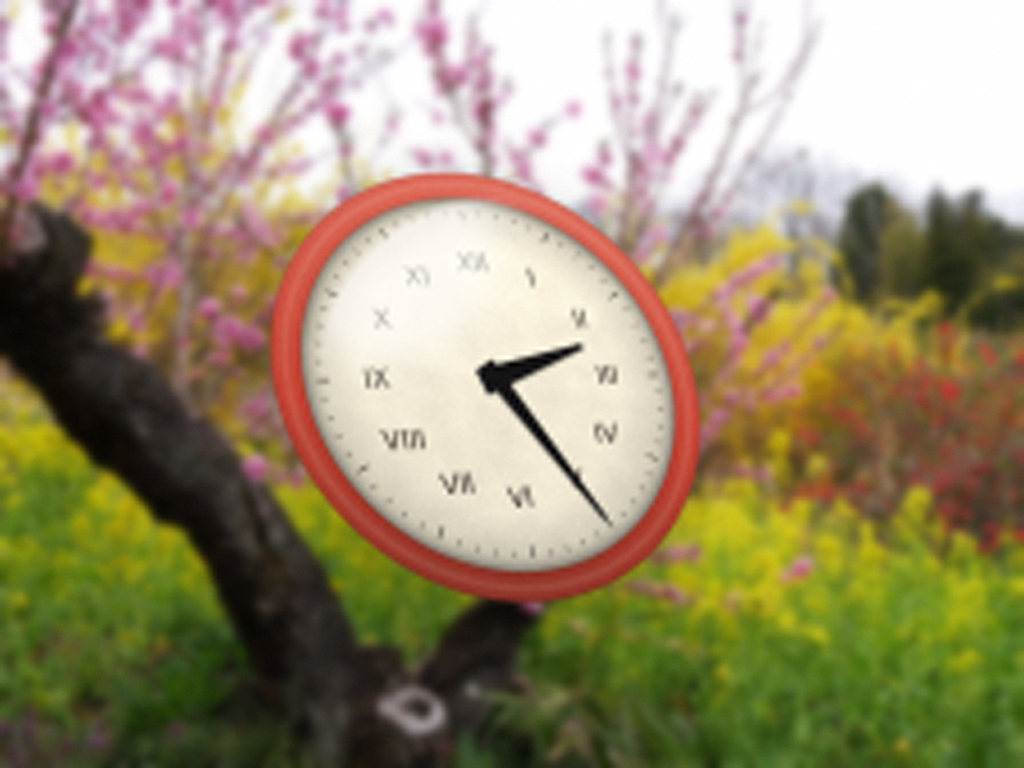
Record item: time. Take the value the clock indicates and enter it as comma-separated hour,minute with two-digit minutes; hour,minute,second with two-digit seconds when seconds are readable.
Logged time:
2,25
